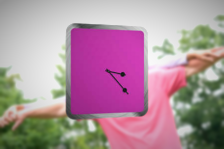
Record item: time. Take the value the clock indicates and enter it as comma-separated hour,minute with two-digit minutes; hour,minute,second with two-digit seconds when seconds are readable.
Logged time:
3,23
